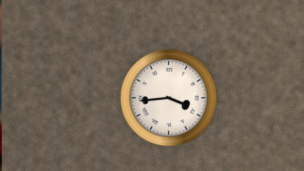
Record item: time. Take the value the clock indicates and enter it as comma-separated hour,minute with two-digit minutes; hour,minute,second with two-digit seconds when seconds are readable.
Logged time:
3,44
